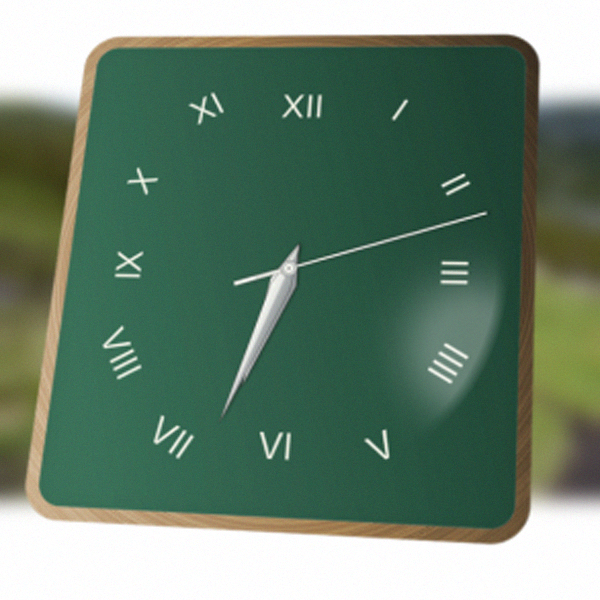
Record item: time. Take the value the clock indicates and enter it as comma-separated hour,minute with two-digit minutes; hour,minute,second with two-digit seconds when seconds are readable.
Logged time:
6,33,12
